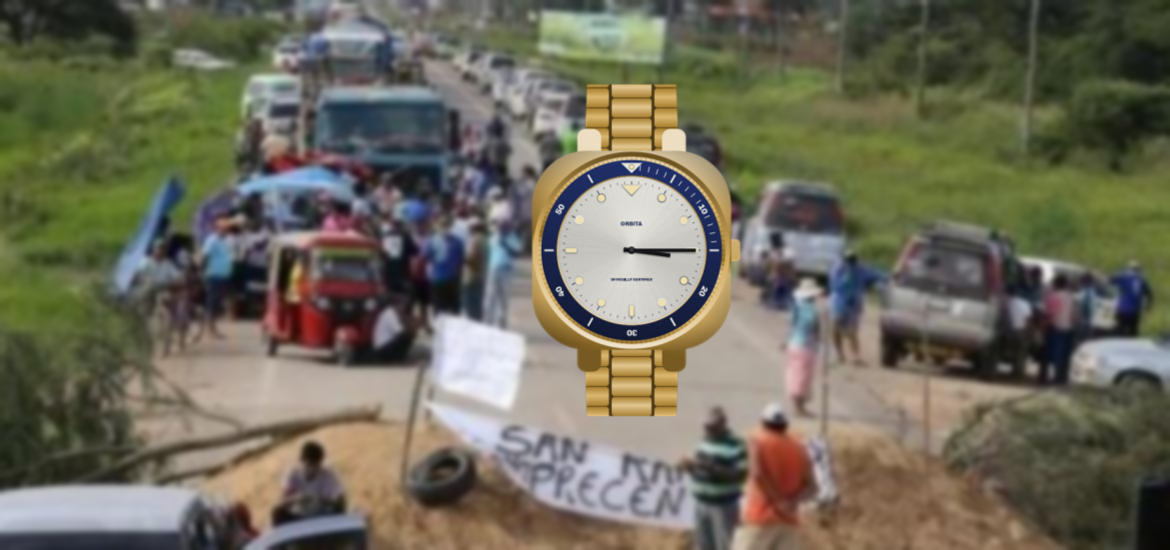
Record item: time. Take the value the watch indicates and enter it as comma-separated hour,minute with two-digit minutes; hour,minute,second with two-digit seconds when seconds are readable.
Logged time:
3,15
